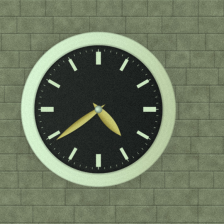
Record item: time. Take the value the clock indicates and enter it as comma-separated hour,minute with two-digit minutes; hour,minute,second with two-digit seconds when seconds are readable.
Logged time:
4,39
